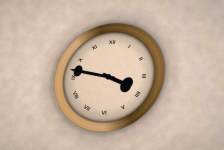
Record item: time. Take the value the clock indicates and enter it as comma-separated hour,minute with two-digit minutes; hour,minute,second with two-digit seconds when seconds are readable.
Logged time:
3,47
